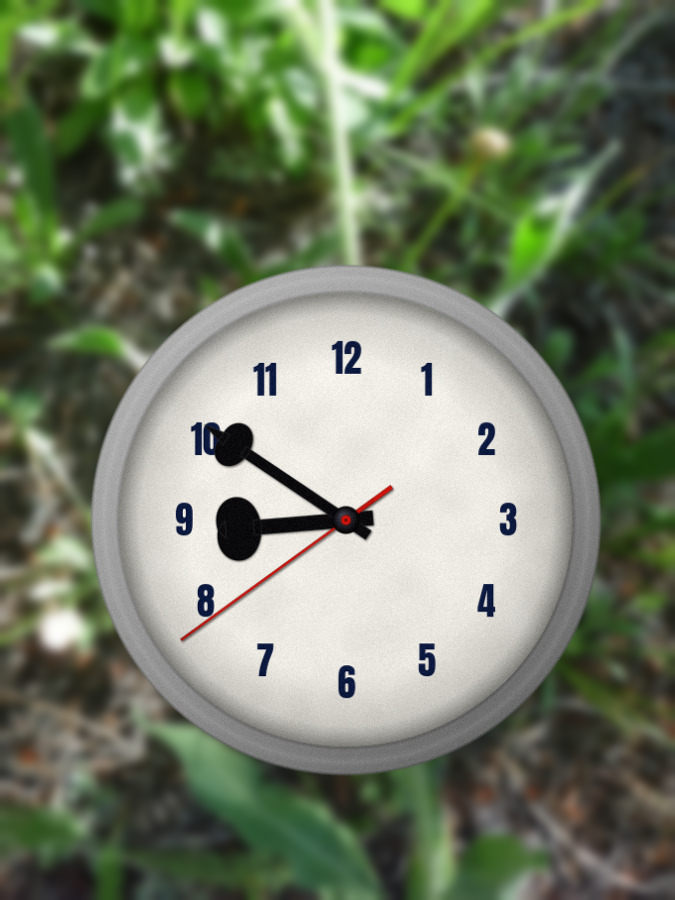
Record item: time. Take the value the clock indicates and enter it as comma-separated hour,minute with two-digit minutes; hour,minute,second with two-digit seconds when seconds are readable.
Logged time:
8,50,39
